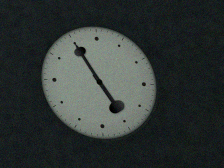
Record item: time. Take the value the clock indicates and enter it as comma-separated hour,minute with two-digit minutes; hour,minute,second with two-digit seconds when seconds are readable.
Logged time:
4,55
